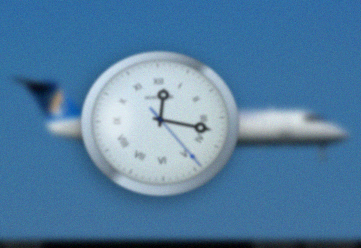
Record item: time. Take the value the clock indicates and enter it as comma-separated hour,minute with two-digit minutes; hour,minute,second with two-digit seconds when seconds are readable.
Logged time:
12,17,24
